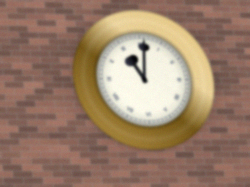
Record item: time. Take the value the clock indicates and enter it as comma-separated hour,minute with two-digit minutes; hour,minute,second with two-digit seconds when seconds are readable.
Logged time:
11,01
